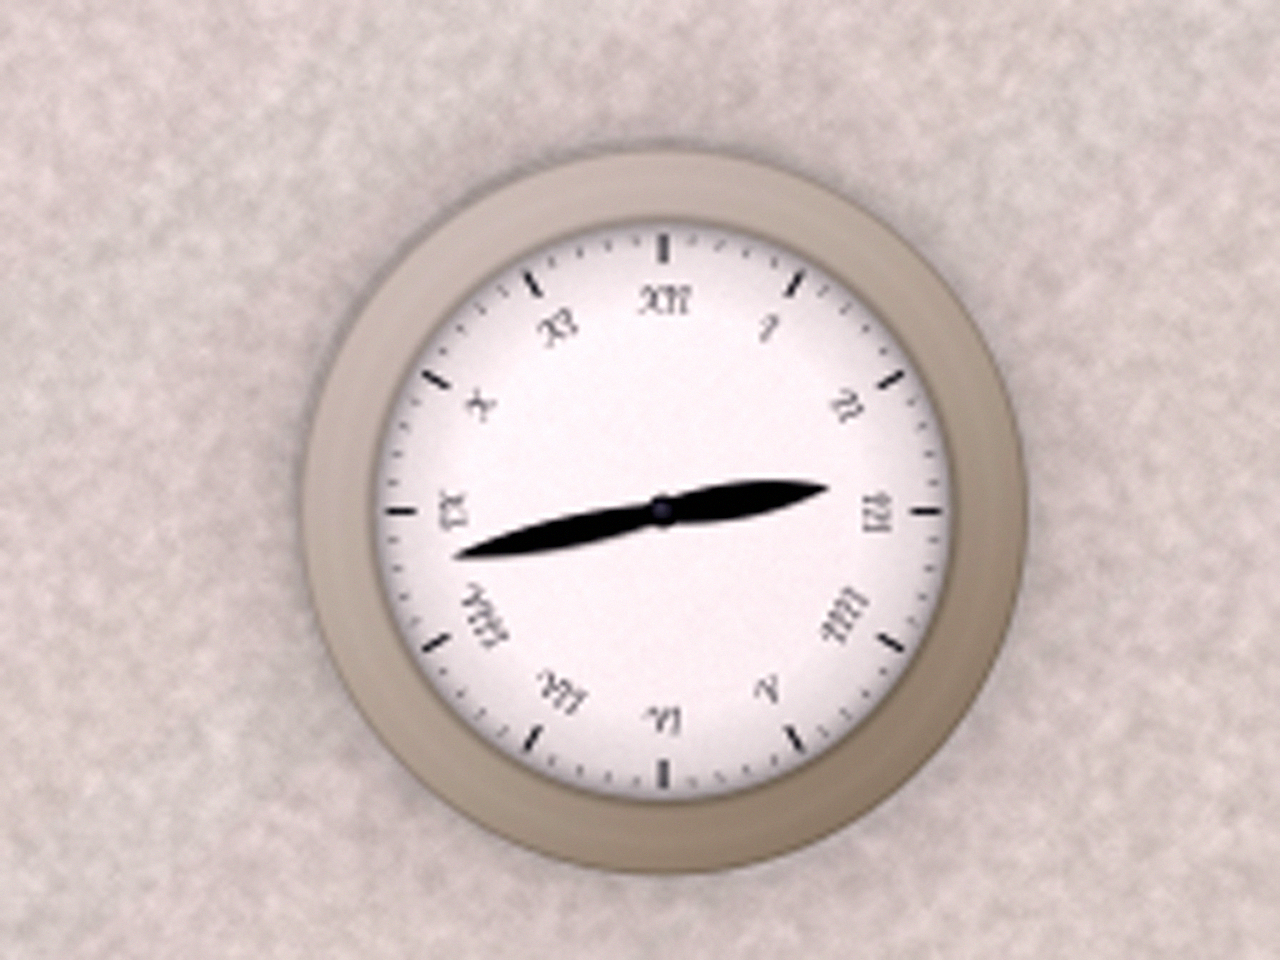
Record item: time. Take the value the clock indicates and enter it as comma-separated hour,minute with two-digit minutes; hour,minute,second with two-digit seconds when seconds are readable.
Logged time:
2,43
